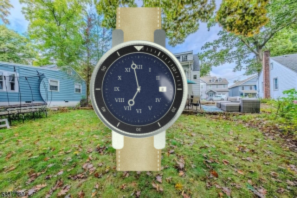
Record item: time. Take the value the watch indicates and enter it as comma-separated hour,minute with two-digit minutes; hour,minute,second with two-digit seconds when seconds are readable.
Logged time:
6,58
